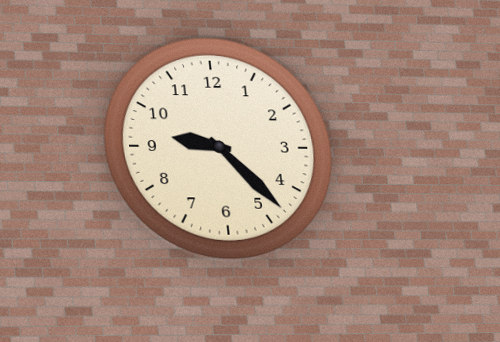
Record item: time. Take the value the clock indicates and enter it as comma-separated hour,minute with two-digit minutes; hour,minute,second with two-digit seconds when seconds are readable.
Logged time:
9,23
